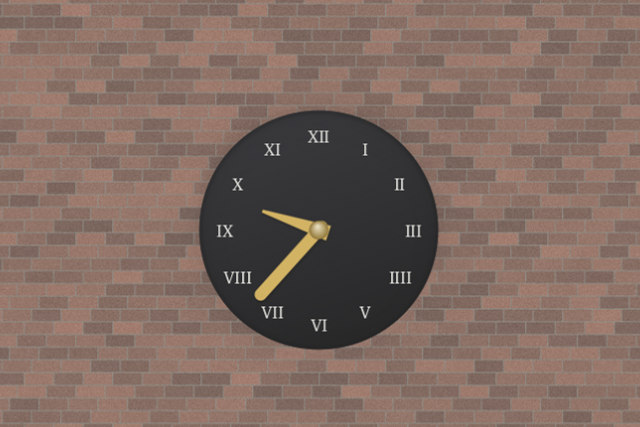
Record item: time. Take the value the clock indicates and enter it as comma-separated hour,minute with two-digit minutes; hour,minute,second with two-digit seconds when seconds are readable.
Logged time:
9,37
